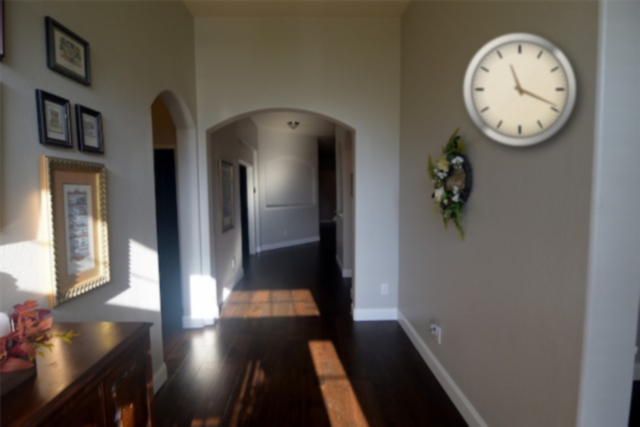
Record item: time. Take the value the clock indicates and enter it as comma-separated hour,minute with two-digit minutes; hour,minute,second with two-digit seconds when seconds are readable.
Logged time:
11,19
